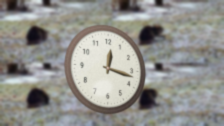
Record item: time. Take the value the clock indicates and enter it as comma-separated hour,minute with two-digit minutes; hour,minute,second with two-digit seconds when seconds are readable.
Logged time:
12,17
